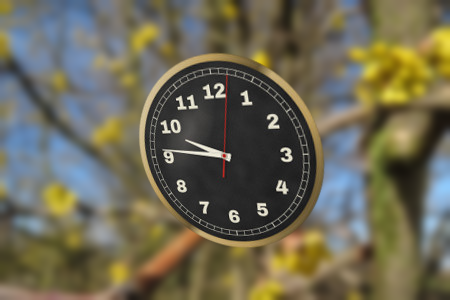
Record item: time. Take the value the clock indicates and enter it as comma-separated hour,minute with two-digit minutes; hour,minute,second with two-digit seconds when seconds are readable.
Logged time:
9,46,02
